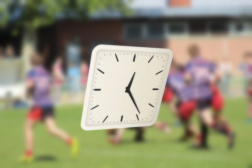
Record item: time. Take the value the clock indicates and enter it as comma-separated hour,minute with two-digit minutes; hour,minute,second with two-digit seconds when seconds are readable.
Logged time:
12,24
